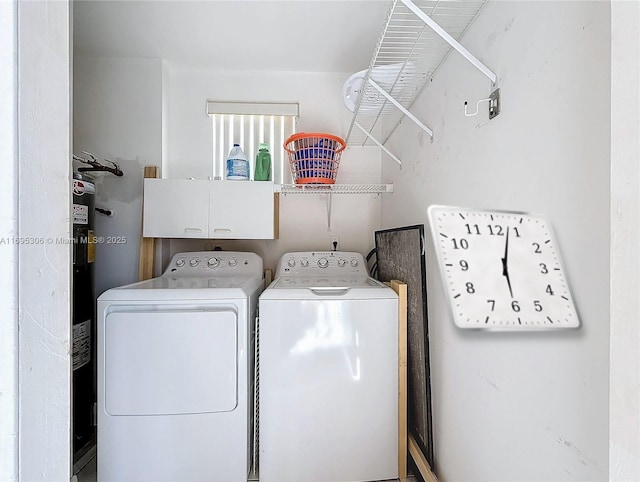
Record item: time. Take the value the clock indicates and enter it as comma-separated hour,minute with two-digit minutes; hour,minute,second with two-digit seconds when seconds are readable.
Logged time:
6,03
